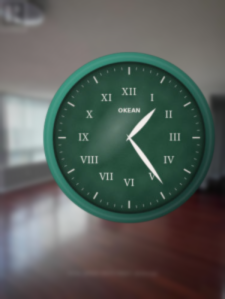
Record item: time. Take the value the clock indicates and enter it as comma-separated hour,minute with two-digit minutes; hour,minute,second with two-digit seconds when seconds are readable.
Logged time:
1,24
